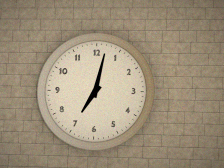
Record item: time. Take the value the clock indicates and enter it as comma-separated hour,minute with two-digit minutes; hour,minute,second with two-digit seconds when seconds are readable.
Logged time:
7,02
